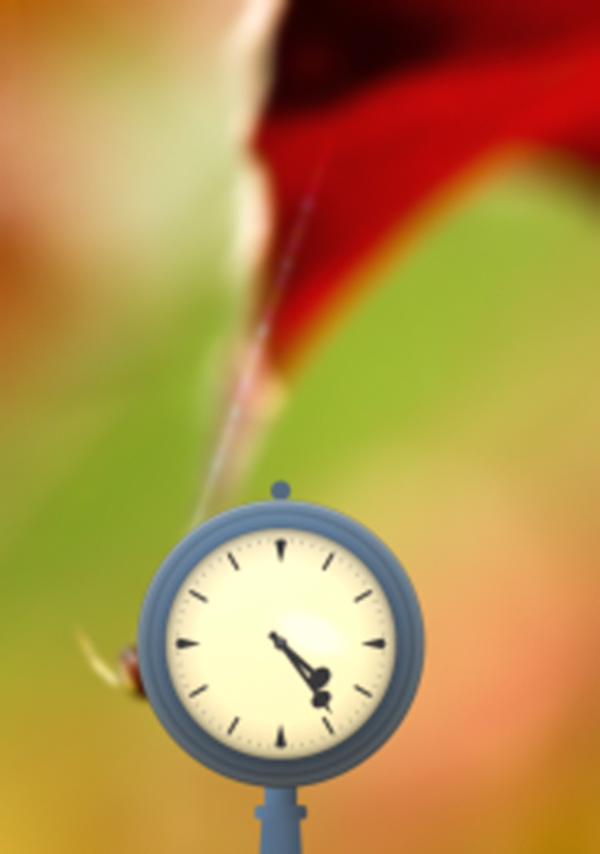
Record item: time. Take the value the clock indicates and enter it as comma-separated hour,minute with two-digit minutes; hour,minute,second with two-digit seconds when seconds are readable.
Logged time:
4,24
